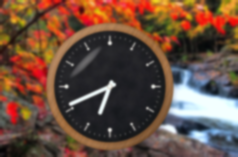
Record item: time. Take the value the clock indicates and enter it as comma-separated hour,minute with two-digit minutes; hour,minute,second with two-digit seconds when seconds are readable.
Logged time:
6,41
